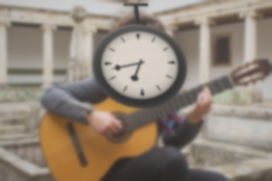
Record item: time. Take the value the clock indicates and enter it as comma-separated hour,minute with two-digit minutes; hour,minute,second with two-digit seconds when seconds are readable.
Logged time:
6,43
